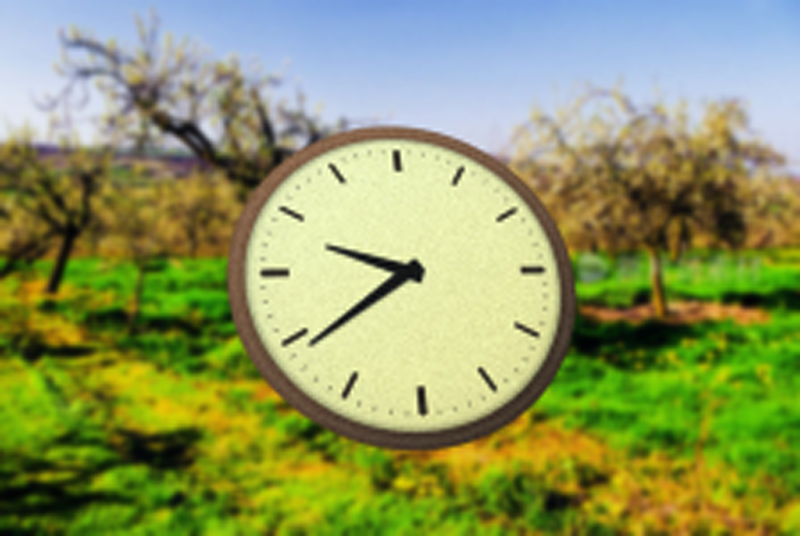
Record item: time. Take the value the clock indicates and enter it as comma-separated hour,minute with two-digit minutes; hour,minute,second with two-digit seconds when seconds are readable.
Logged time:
9,39
